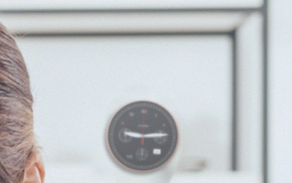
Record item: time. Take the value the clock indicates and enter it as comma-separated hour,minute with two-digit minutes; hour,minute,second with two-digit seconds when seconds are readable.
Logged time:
9,14
